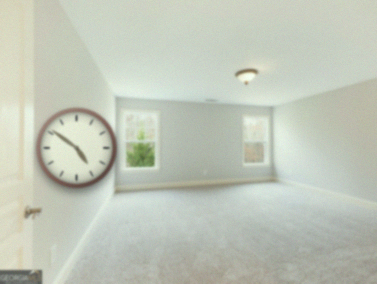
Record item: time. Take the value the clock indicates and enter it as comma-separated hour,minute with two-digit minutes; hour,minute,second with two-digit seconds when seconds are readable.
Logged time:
4,51
